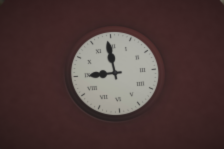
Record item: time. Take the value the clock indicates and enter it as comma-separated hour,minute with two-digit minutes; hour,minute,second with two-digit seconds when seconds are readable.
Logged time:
8,59
